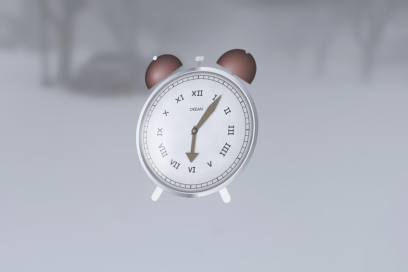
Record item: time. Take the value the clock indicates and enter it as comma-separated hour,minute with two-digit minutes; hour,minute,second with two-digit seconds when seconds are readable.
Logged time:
6,06
